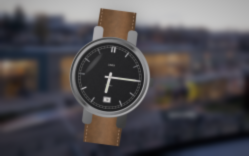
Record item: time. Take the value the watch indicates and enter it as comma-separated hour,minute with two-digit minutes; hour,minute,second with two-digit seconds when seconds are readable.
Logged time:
6,15
